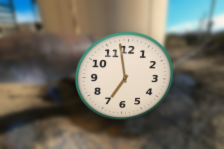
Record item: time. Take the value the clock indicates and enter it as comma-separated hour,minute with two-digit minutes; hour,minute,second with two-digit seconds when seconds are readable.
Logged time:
6,58
